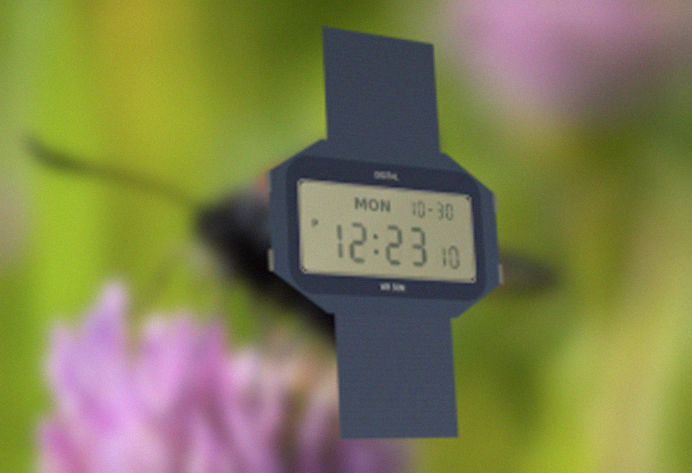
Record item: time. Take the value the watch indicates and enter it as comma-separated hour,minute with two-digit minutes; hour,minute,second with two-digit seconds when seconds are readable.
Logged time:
12,23,10
